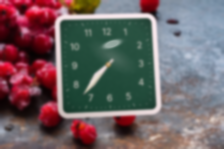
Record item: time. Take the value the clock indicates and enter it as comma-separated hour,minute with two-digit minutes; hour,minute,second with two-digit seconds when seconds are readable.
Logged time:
7,37
